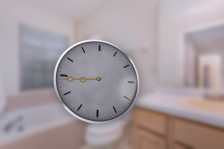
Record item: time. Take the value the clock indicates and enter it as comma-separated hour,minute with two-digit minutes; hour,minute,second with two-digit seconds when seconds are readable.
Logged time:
8,44
